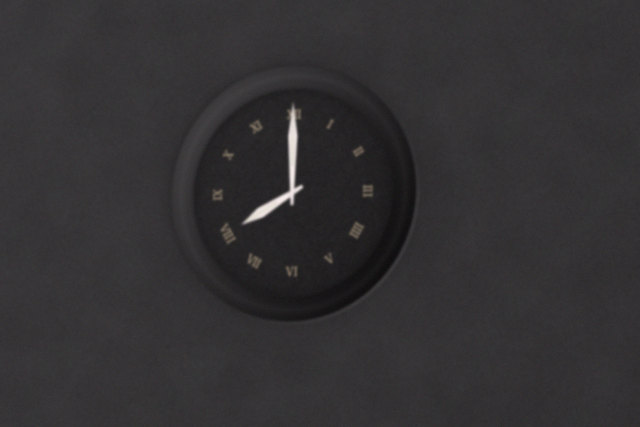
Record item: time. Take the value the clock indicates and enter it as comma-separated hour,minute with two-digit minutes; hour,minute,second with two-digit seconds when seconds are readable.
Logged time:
8,00
